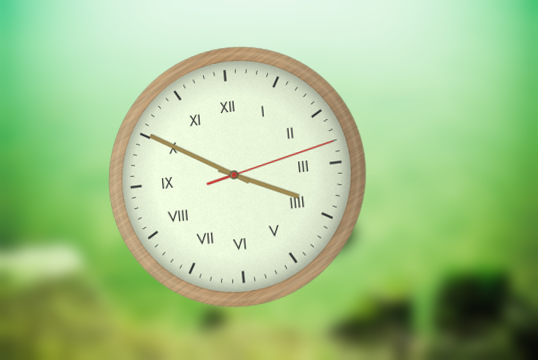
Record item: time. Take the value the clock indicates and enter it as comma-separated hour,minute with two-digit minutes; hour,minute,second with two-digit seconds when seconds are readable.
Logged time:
3,50,13
